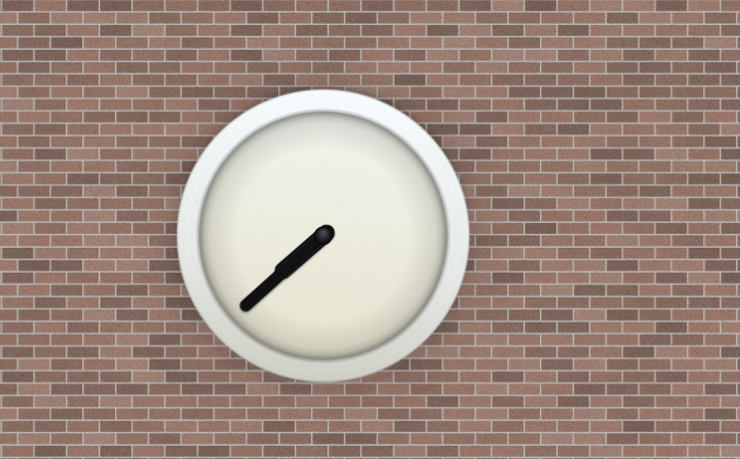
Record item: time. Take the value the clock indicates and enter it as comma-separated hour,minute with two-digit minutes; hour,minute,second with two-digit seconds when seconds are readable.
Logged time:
7,38
